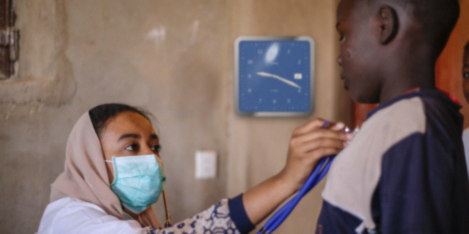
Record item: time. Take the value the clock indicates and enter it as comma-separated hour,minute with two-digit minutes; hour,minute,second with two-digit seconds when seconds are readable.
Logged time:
9,19
